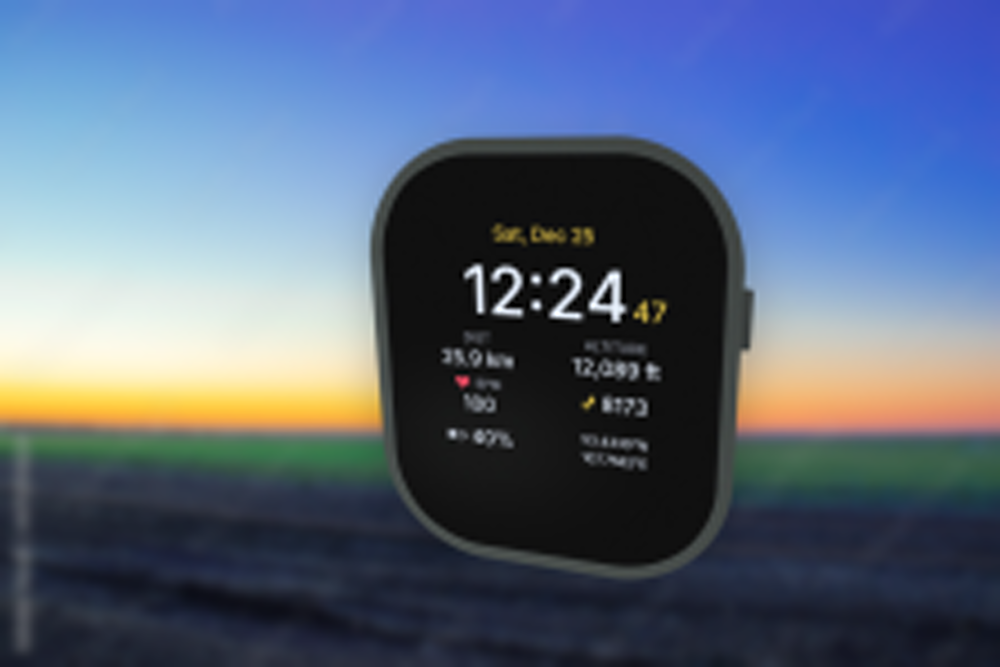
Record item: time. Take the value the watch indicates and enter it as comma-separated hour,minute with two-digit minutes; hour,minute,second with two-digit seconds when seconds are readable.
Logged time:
12,24
